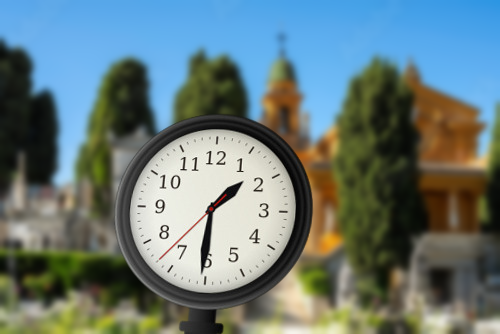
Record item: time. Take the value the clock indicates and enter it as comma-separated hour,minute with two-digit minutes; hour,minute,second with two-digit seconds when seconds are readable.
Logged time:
1,30,37
